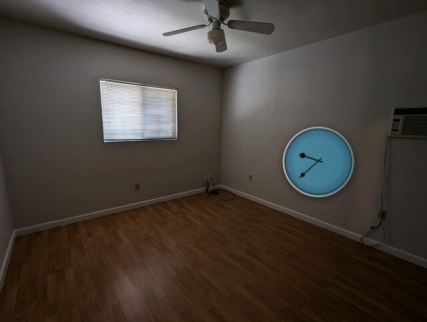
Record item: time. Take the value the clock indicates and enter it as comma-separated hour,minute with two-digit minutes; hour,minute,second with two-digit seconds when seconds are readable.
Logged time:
9,38
